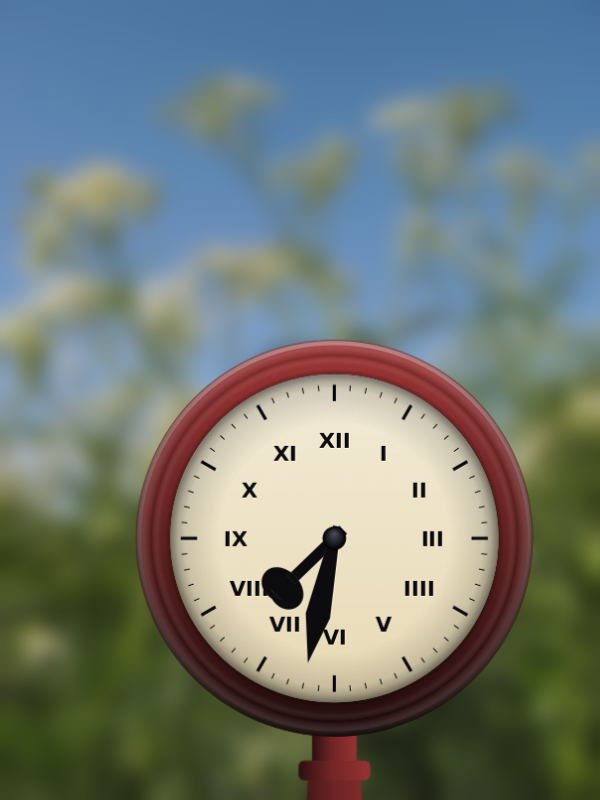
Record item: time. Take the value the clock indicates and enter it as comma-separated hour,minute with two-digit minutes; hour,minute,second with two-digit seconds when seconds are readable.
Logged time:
7,32
